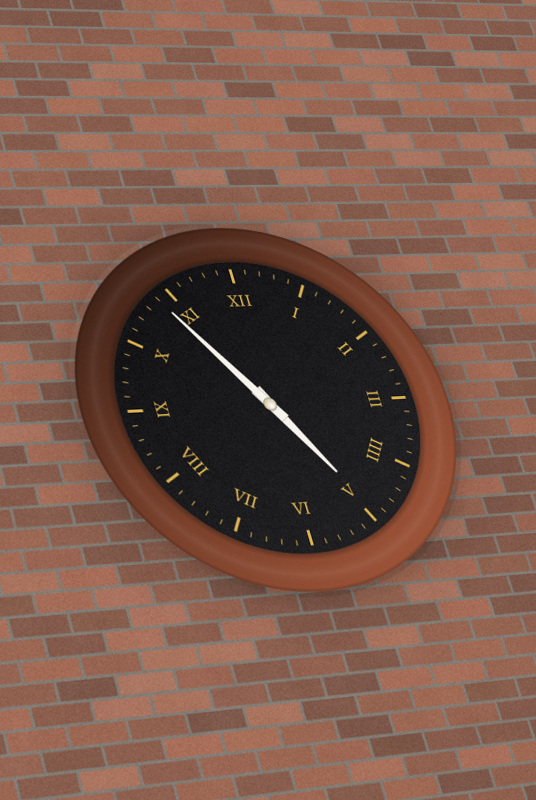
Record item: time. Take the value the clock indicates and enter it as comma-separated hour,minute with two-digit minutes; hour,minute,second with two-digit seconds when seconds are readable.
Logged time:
4,54
